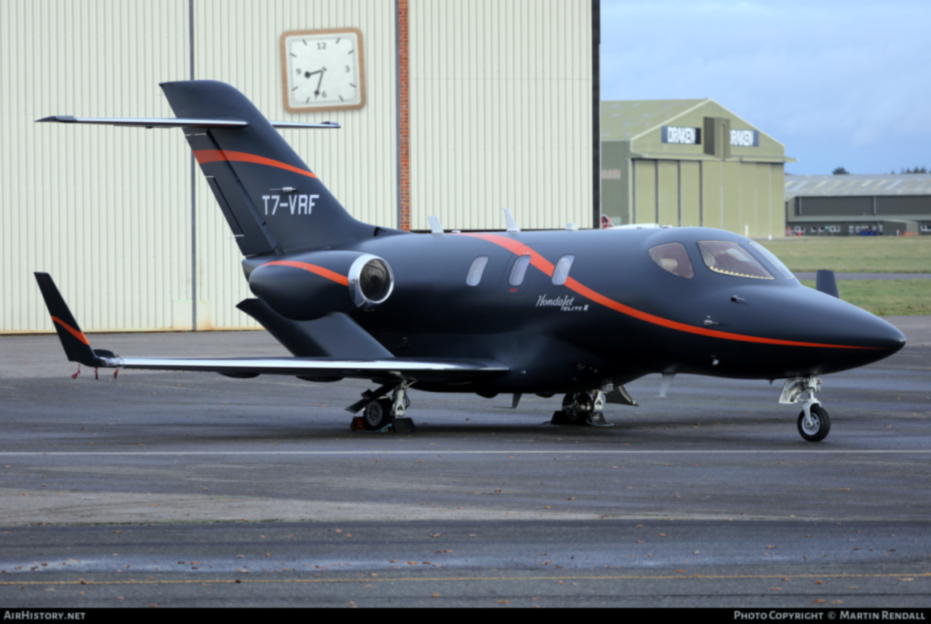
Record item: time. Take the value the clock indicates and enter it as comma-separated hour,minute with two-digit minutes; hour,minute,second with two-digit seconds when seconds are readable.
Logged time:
8,33
